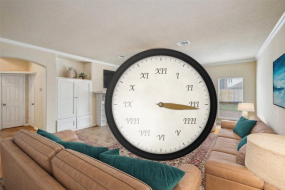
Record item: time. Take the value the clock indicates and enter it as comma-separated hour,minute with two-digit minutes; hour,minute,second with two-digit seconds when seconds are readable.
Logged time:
3,16
